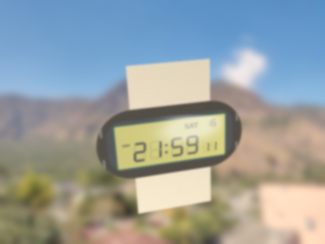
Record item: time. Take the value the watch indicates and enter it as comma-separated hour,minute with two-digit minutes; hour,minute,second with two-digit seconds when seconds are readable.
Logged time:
21,59
